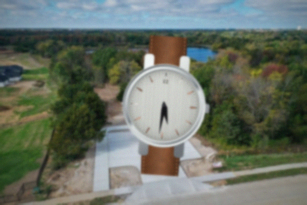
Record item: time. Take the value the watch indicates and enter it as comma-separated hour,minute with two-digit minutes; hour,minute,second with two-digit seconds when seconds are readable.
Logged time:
5,31
